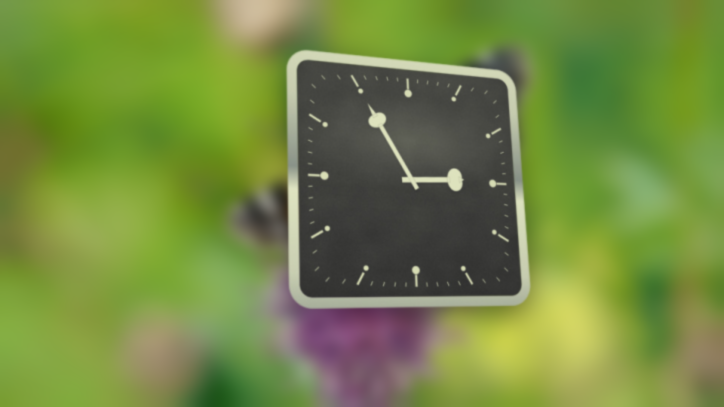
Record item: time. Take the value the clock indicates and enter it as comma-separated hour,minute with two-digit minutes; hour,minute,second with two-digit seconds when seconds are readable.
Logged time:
2,55
